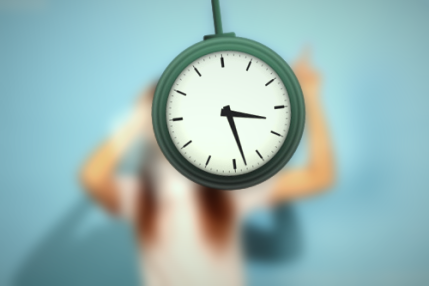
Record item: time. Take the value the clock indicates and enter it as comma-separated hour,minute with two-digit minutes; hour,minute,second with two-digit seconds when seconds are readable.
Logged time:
3,28
